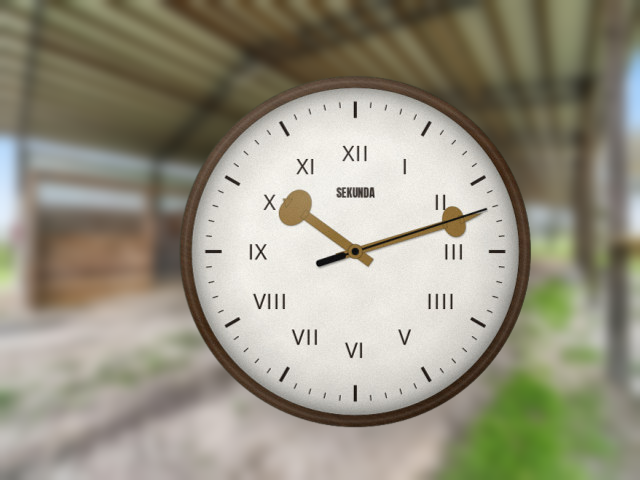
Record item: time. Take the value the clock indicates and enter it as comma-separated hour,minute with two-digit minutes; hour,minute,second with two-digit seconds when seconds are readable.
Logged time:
10,12,12
